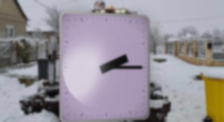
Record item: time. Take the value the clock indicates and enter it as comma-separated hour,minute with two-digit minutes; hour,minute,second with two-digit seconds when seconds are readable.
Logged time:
2,15
